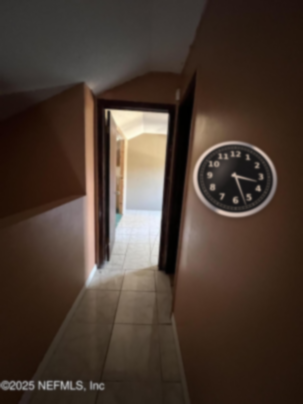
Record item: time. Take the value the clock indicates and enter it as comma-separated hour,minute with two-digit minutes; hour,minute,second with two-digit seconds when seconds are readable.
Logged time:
3,27
